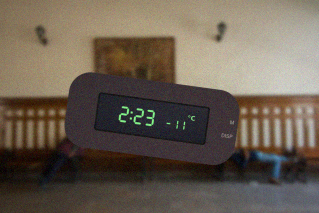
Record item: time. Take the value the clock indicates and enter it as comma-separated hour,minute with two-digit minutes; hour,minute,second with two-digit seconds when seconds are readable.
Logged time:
2,23
